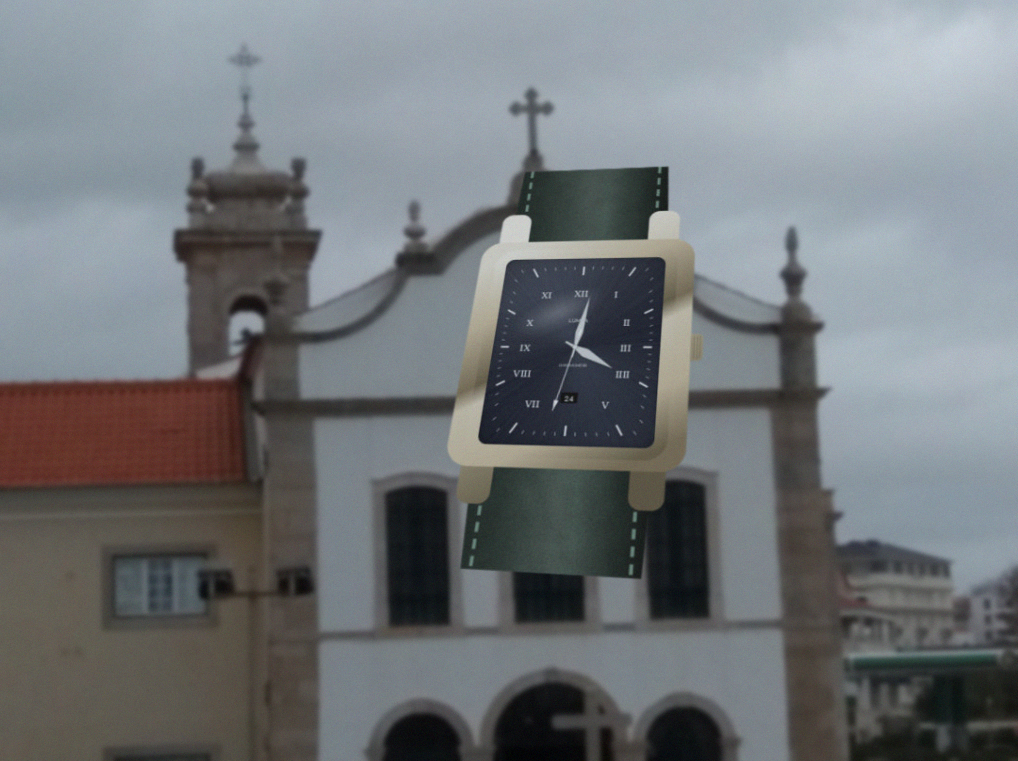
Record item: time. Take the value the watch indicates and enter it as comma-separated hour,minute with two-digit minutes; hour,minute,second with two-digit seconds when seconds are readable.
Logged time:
4,01,32
